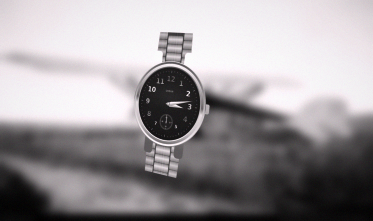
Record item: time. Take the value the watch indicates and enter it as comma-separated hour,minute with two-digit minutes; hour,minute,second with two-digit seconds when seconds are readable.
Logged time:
3,13
